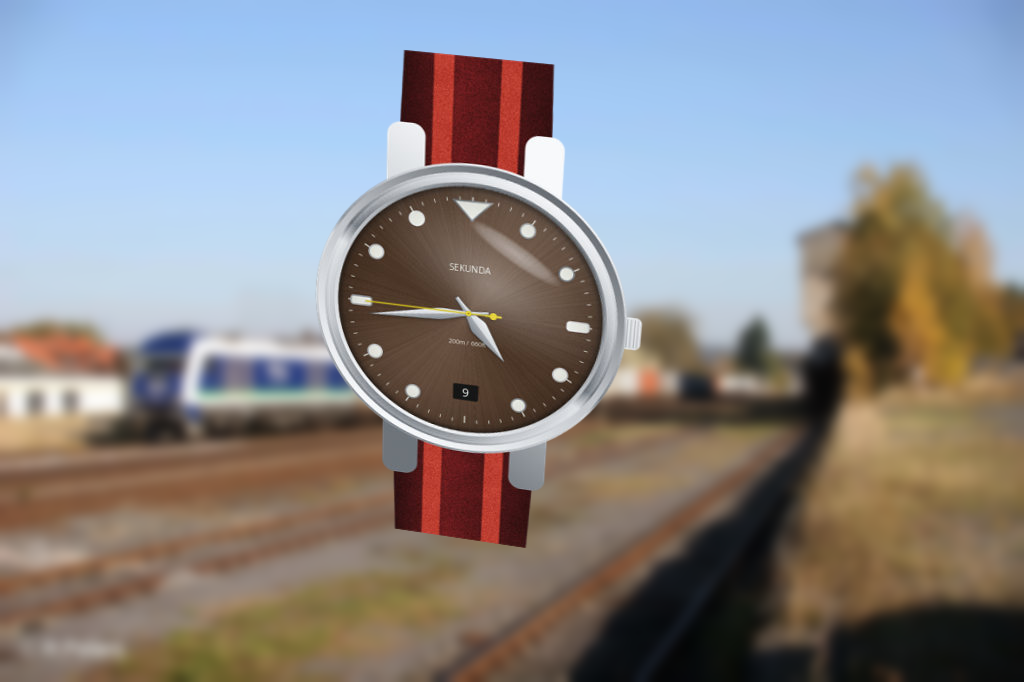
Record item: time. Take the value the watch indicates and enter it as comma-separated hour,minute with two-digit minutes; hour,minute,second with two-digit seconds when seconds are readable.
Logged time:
4,43,45
